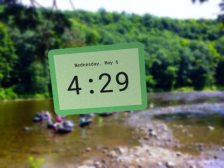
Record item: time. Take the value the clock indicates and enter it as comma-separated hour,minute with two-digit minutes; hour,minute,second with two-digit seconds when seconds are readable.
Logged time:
4,29
